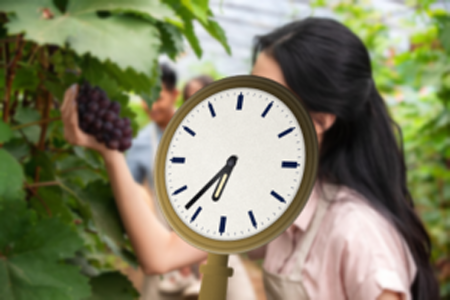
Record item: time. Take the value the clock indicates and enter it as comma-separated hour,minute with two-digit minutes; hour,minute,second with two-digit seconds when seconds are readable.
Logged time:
6,37
